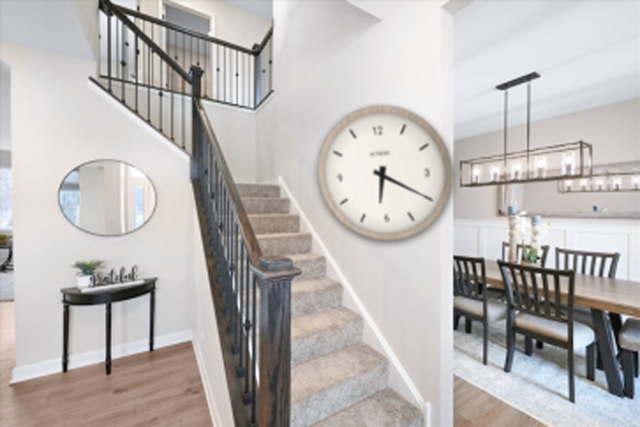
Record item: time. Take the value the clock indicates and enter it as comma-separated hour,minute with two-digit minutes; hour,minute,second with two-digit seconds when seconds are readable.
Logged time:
6,20
